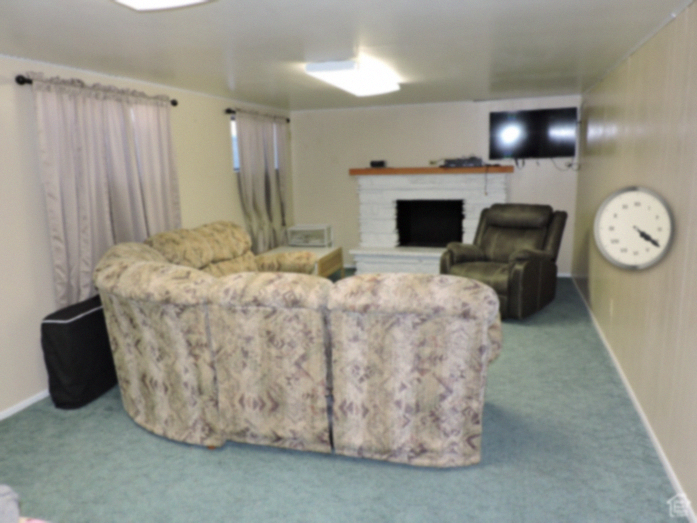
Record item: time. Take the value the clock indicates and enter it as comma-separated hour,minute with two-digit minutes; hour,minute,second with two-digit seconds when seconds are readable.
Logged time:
4,21
